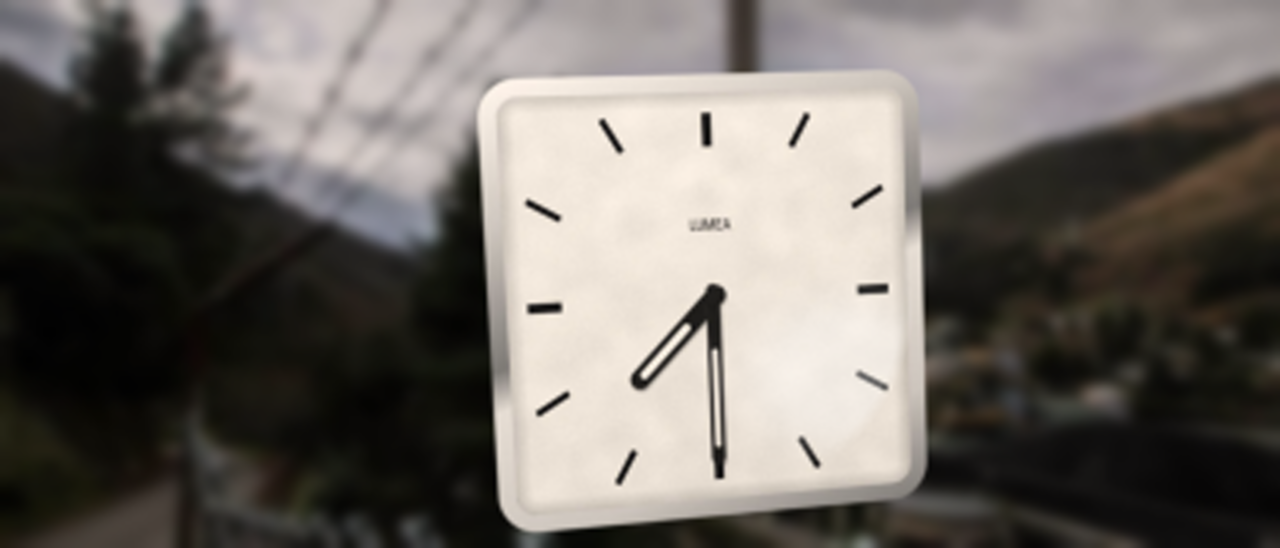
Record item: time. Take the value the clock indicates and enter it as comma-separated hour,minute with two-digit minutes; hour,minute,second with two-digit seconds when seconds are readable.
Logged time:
7,30
